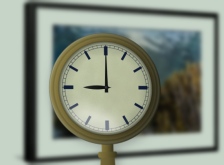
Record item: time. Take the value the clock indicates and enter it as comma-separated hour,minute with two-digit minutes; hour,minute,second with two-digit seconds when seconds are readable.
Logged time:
9,00
